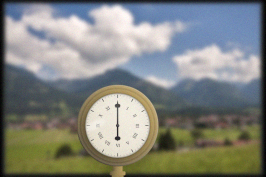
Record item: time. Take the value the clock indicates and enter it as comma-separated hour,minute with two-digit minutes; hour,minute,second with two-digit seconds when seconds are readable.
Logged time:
6,00
